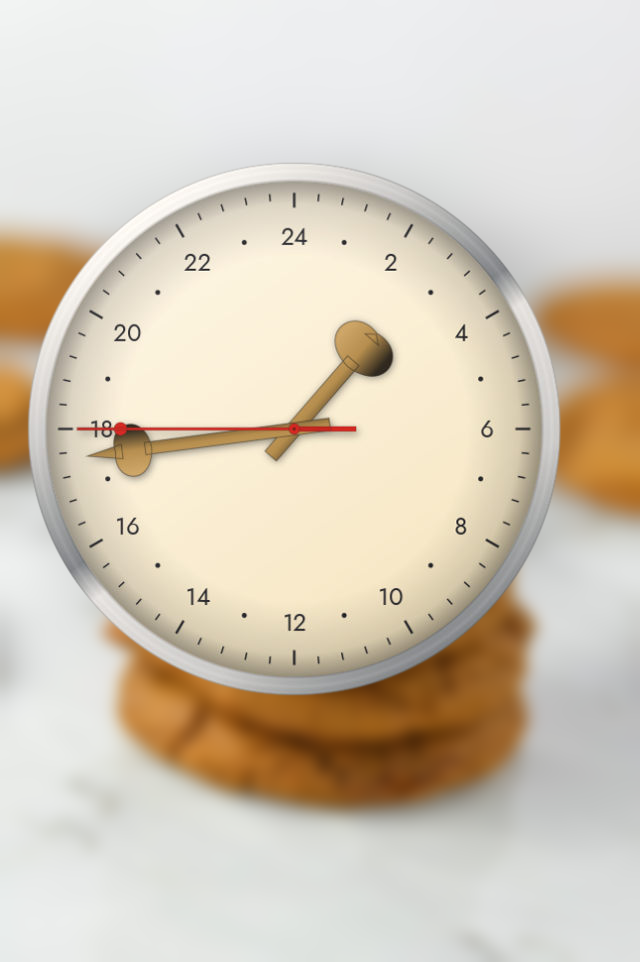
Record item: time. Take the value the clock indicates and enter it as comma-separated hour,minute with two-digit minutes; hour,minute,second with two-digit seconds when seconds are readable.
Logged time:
2,43,45
